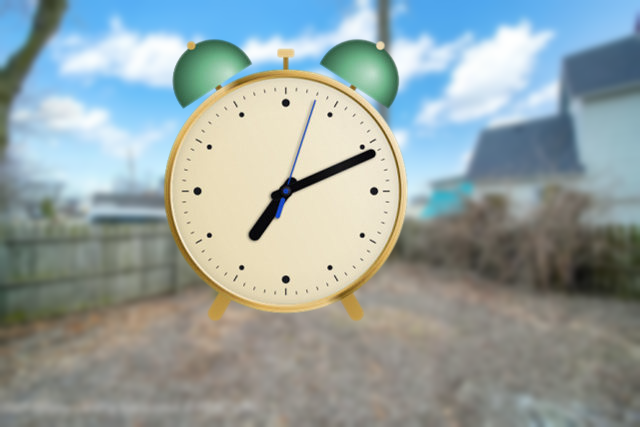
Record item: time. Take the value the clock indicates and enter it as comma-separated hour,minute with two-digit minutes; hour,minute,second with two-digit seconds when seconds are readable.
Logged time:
7,11,03
